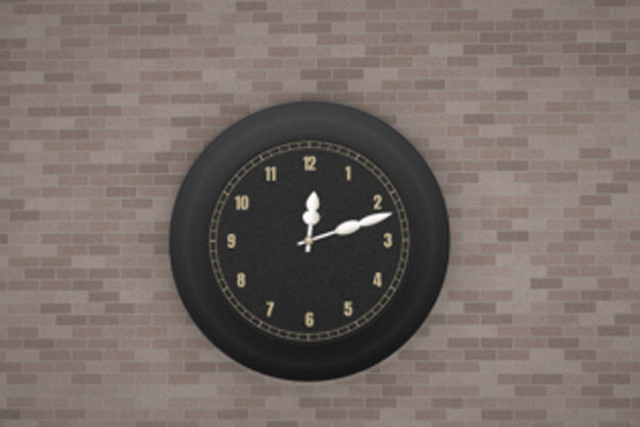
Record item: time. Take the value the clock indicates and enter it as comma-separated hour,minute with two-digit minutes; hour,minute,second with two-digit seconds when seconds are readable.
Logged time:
12,12
